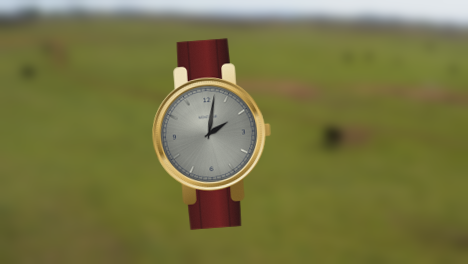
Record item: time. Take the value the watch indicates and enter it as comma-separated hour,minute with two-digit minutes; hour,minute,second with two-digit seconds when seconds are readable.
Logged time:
2,02
